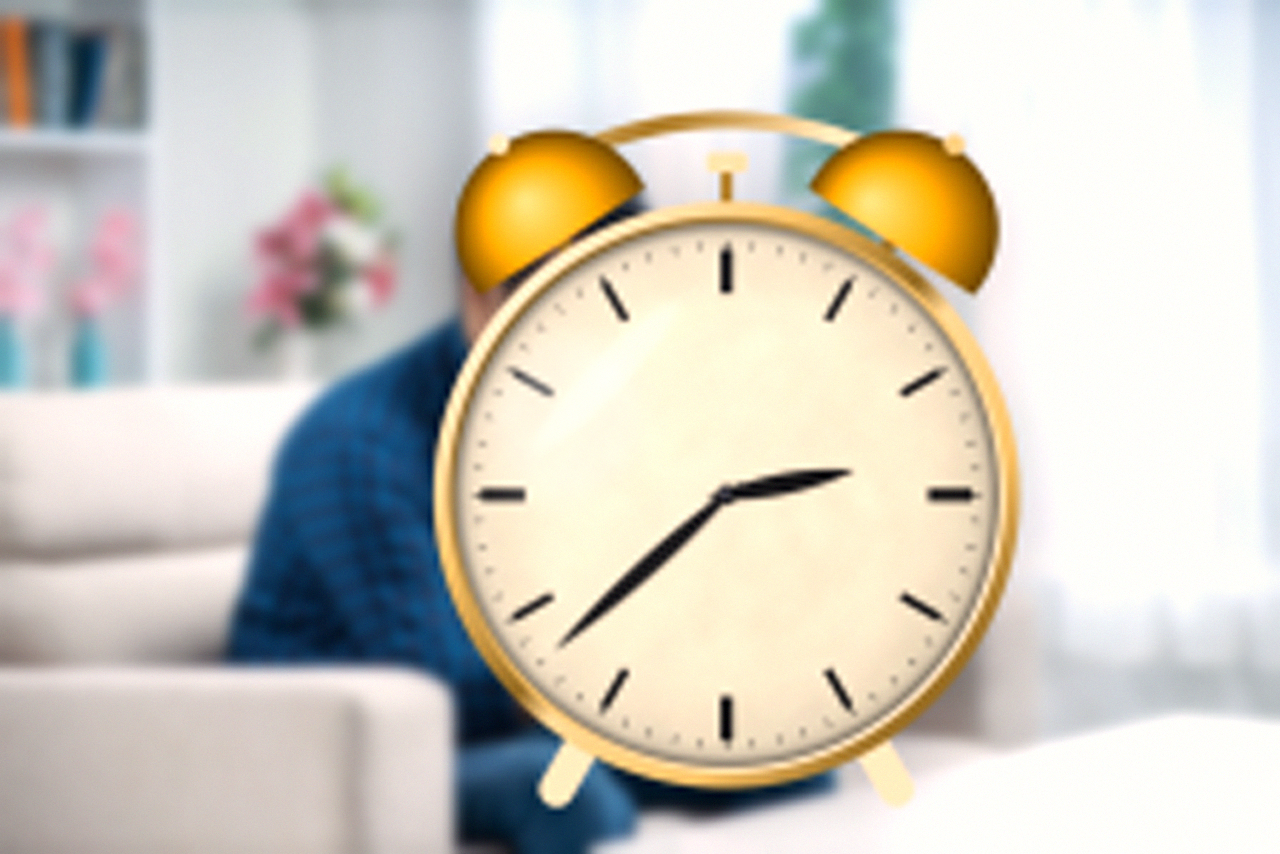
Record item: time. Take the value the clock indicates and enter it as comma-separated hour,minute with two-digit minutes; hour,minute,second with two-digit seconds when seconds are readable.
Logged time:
2,38
